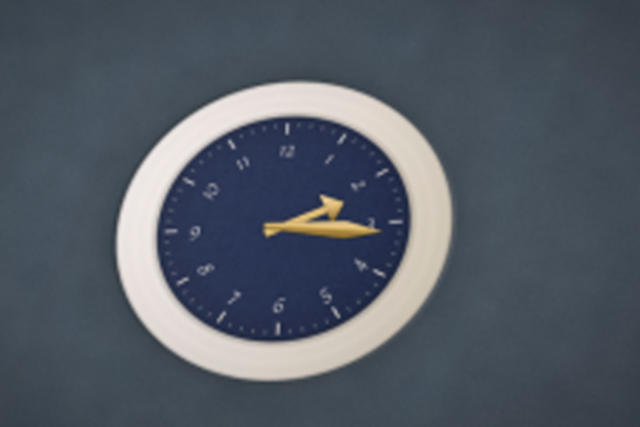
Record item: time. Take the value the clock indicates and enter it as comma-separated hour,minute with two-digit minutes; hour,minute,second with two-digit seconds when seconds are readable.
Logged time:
2,16
